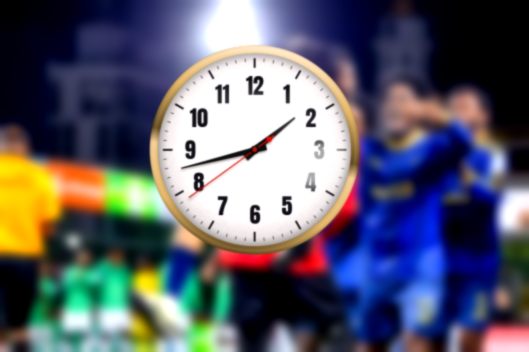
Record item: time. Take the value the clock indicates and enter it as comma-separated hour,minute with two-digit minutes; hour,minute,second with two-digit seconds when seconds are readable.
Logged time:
1,42,39
